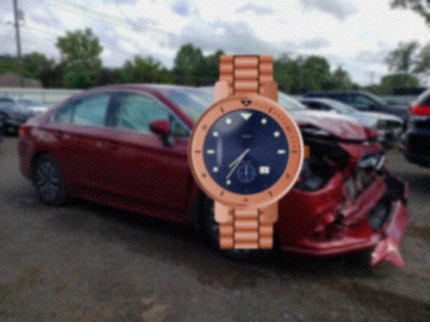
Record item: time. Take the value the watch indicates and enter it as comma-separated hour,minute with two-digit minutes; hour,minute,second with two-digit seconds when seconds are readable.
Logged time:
7,36
